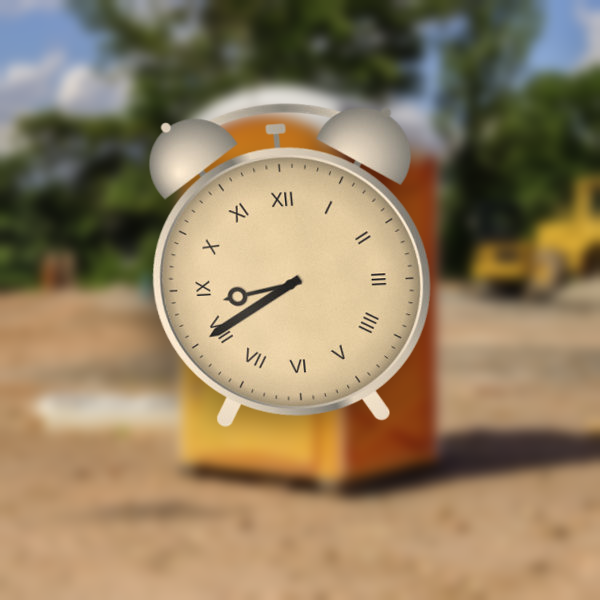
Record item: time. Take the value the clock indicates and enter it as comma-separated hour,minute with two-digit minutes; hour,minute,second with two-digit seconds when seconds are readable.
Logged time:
8,40
